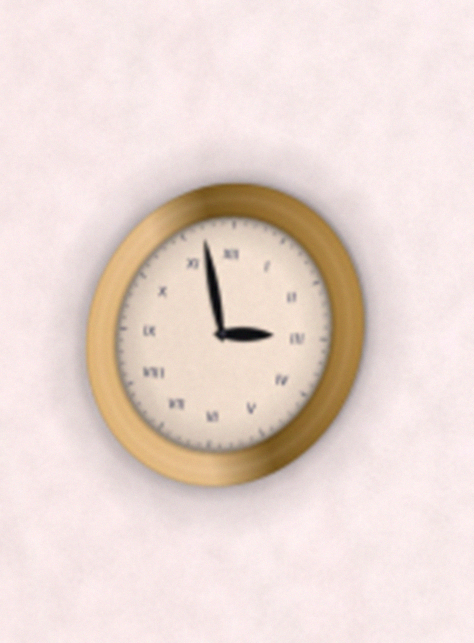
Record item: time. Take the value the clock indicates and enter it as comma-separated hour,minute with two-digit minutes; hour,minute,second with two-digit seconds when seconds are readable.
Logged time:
2,57
